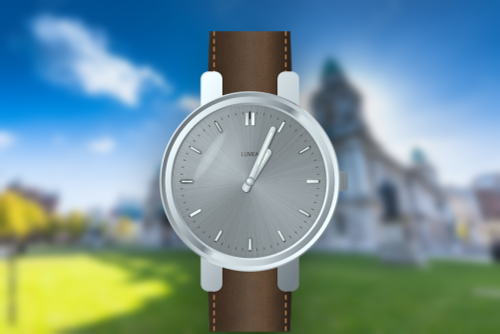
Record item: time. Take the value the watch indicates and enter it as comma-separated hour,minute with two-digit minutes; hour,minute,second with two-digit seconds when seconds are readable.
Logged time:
1,04
